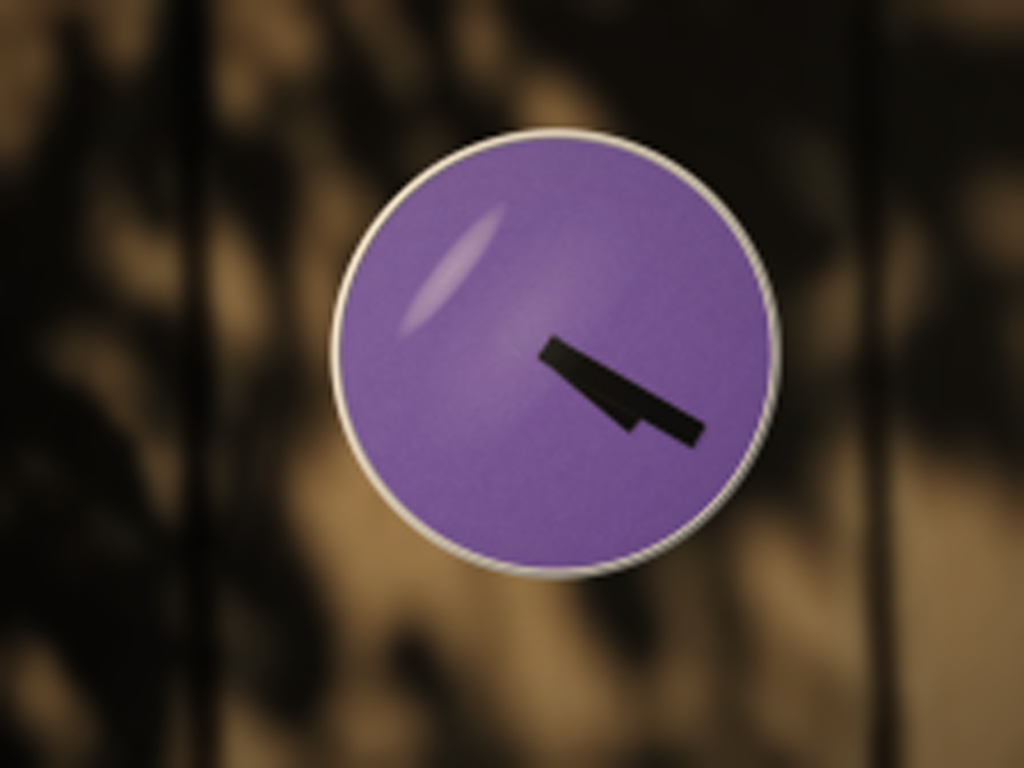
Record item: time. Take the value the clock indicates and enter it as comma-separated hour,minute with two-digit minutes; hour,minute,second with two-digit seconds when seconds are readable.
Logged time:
4,20
